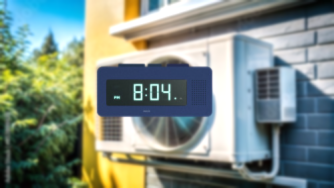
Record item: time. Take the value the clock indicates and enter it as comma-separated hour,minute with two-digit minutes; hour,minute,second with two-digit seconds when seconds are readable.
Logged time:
8,04
